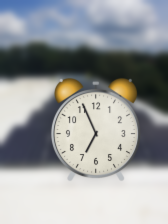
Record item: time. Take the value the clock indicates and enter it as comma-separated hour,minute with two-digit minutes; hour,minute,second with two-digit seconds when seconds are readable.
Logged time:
6,56
